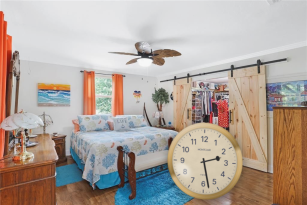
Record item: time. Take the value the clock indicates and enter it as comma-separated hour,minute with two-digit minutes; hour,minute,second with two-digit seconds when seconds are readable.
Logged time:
2,28
